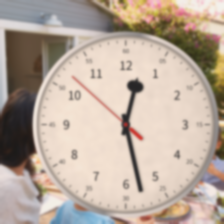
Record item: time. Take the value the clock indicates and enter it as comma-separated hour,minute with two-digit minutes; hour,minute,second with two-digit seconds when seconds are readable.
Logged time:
12,27,52
